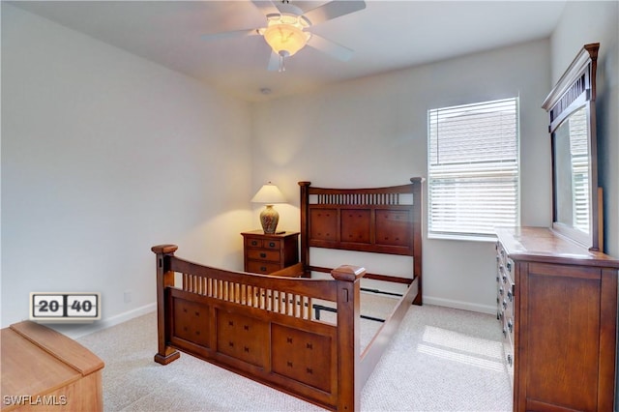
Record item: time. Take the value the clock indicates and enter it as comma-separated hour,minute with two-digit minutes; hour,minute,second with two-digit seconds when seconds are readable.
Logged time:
20,40
